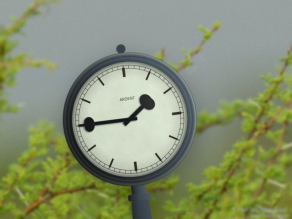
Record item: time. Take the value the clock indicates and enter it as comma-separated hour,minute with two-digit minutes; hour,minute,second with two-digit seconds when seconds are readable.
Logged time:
1,45
